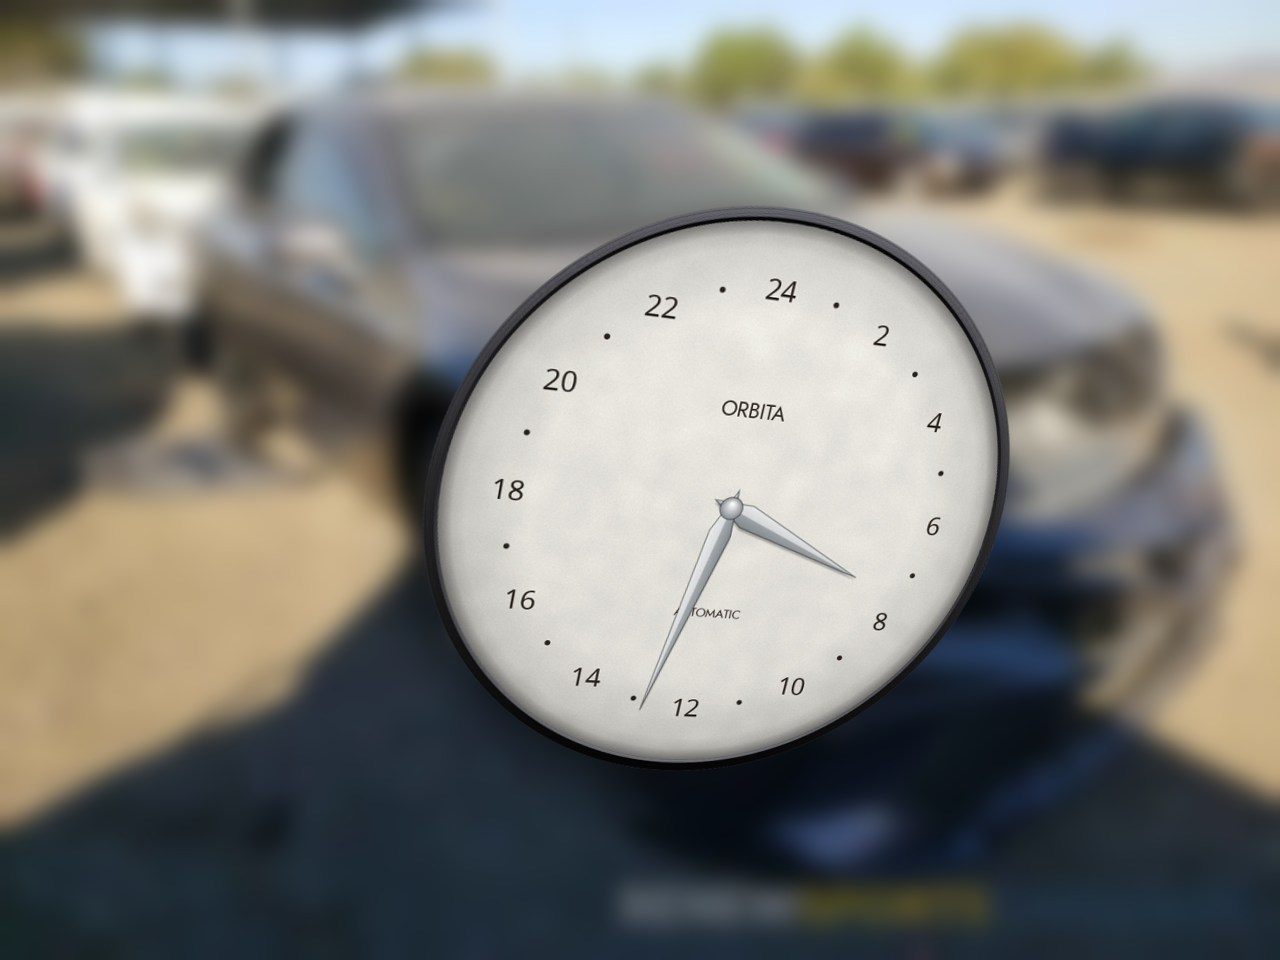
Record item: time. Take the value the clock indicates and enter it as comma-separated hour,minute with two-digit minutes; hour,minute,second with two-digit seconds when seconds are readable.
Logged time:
7,32
